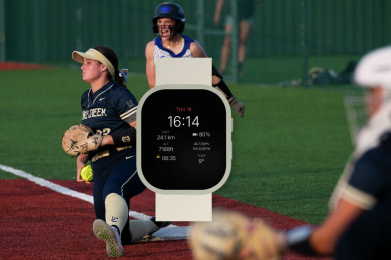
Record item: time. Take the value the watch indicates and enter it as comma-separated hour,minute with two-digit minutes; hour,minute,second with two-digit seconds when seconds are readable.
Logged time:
16,14
